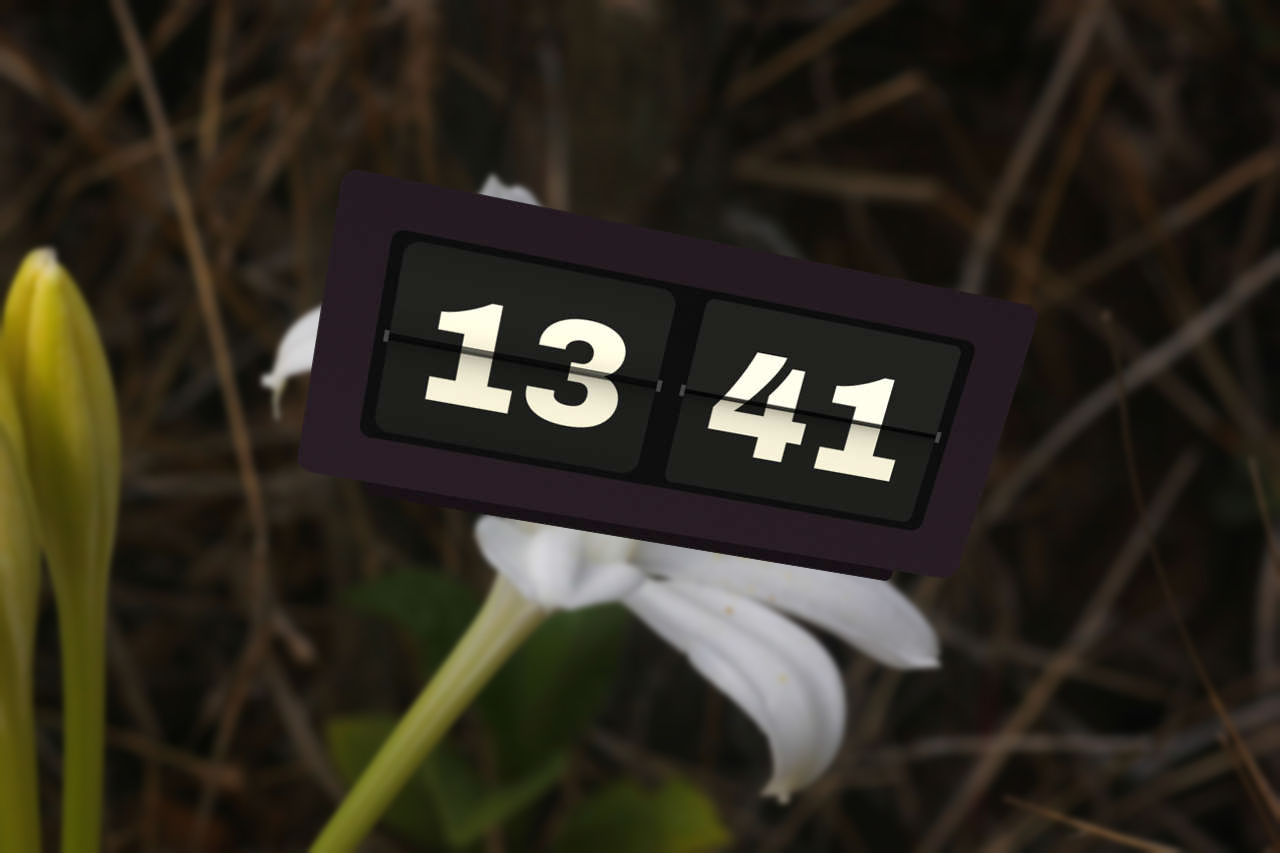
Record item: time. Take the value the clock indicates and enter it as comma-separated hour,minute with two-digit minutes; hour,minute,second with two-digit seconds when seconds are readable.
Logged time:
13,41
